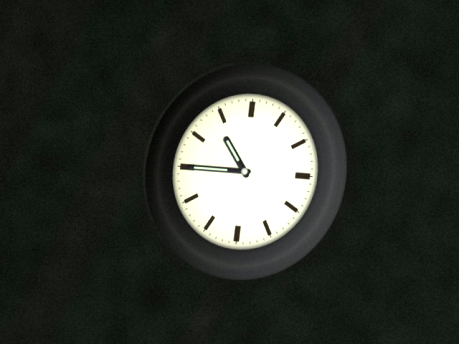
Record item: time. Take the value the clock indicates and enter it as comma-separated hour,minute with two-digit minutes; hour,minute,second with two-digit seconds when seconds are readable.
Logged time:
10,45
